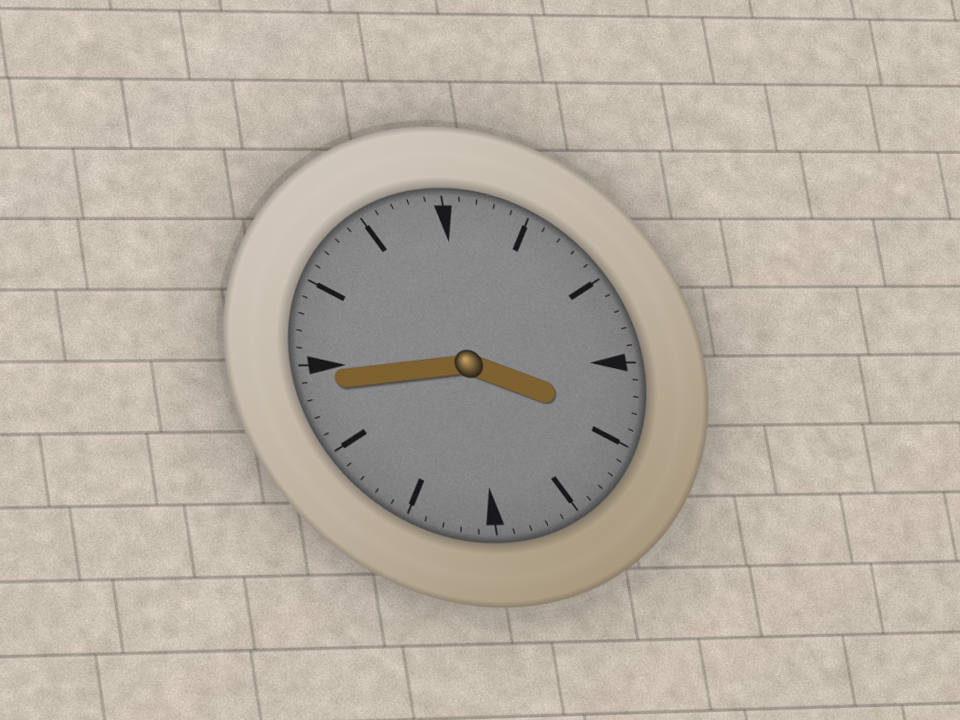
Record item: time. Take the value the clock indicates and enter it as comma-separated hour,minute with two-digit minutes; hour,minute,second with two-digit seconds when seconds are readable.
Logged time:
3,44
